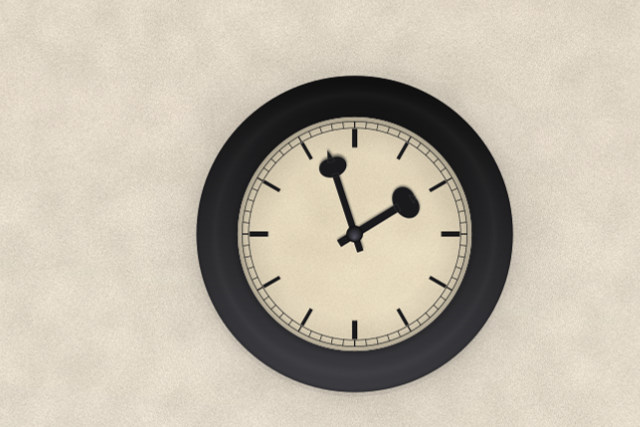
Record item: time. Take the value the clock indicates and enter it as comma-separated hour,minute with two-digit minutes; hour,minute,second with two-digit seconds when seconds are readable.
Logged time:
1,57
